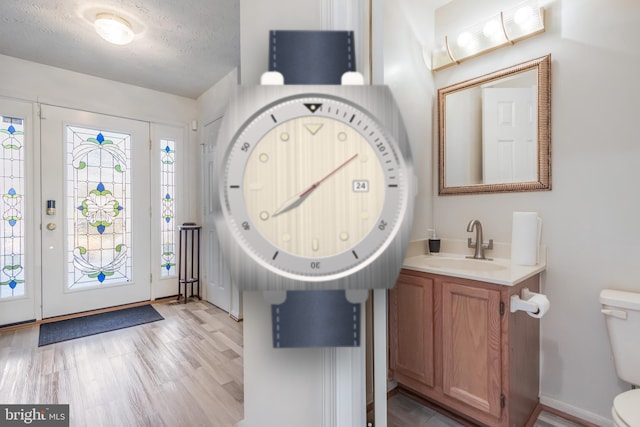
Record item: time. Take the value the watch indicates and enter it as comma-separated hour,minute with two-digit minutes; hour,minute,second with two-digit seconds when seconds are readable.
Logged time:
7,39,09
